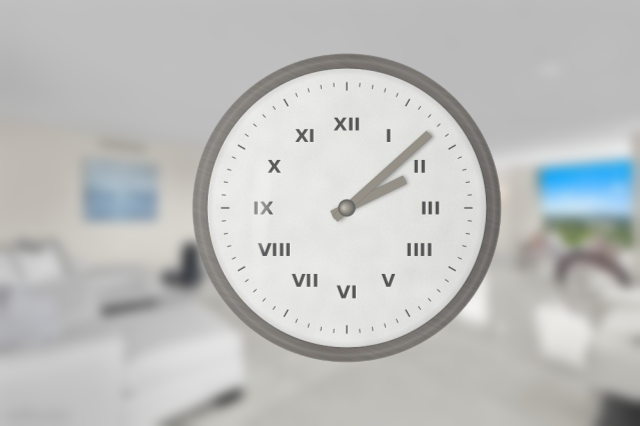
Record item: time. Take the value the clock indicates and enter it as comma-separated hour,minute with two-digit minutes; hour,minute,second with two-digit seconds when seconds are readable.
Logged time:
2,08
